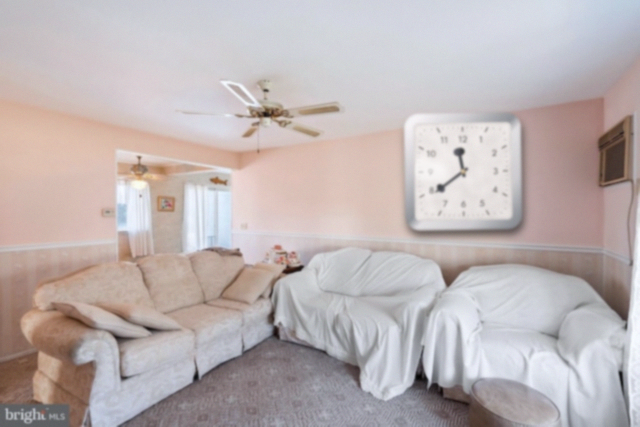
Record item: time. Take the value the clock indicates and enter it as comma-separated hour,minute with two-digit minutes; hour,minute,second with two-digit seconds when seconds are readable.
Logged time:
11,39
